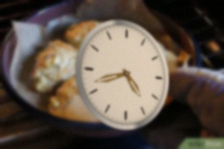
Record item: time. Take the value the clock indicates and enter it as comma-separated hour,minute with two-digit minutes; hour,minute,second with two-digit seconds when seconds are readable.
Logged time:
4,42
